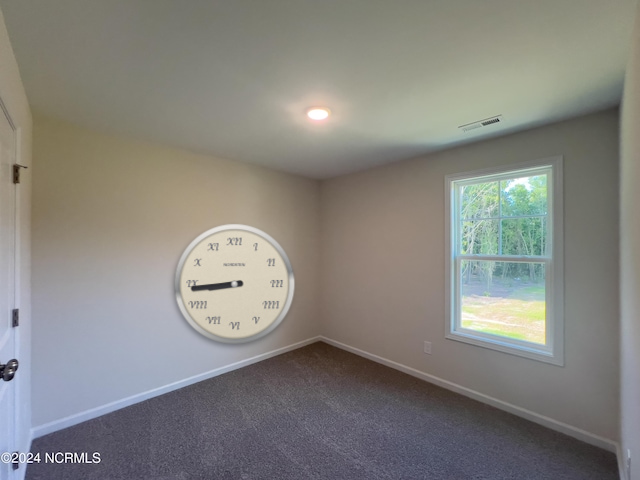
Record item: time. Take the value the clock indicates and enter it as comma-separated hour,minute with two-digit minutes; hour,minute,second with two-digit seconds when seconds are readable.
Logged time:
8,44
